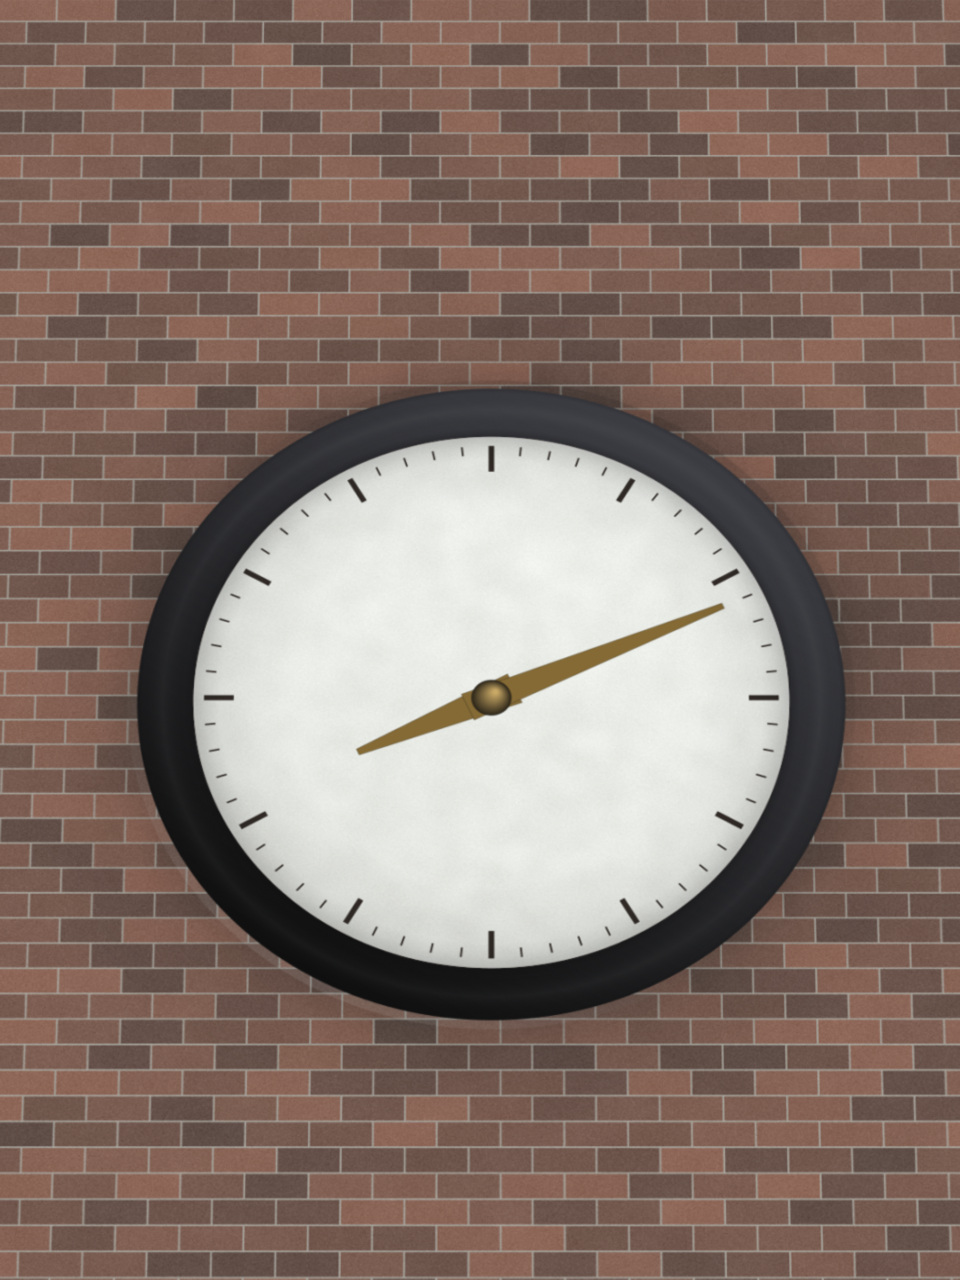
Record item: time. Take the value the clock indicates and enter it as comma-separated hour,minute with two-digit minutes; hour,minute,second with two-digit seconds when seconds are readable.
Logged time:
8,11
